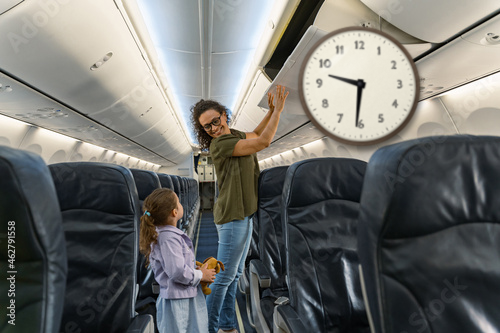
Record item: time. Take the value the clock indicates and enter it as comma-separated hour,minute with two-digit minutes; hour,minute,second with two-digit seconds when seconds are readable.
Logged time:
9,31
